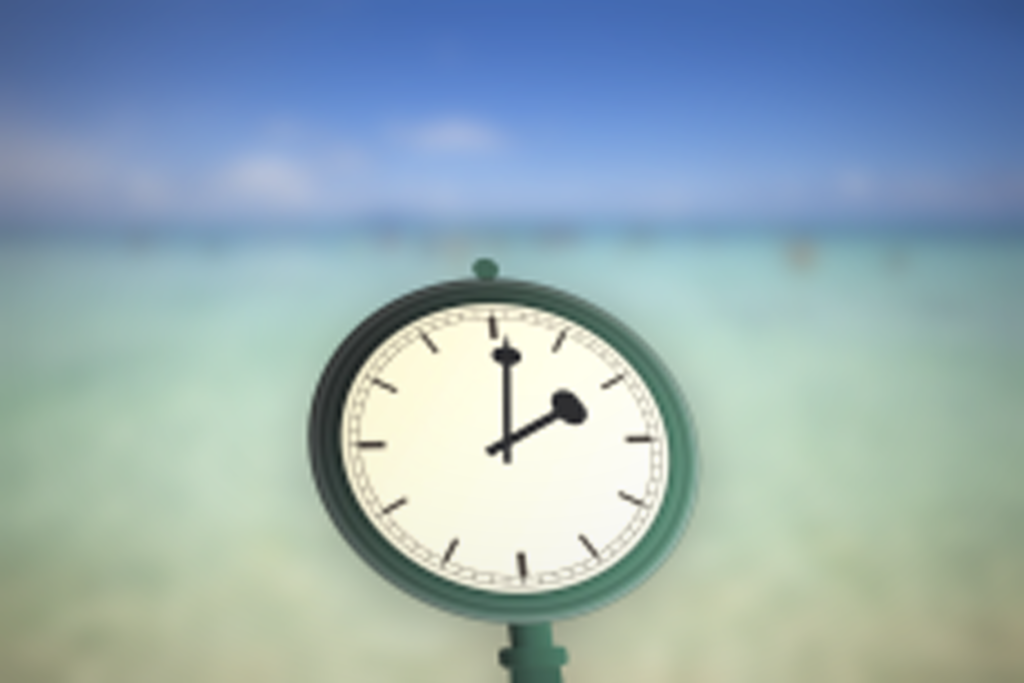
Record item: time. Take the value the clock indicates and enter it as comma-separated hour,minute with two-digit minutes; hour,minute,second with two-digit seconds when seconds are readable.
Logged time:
2,01
